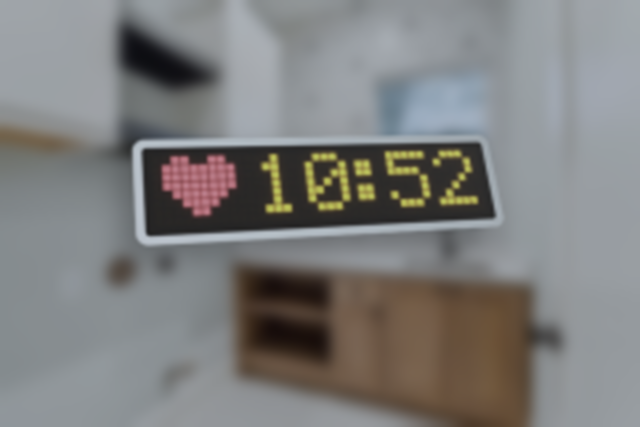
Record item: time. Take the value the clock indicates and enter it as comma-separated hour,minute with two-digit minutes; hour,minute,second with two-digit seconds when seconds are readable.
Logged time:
10,52
